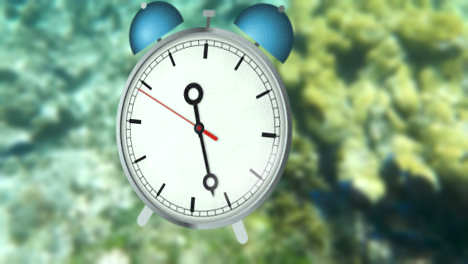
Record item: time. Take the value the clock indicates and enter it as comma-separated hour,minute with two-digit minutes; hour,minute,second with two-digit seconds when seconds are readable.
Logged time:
11,26,49
